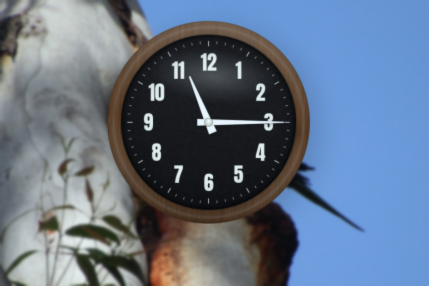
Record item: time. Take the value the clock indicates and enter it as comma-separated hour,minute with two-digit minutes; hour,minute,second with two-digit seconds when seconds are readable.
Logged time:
11,15
